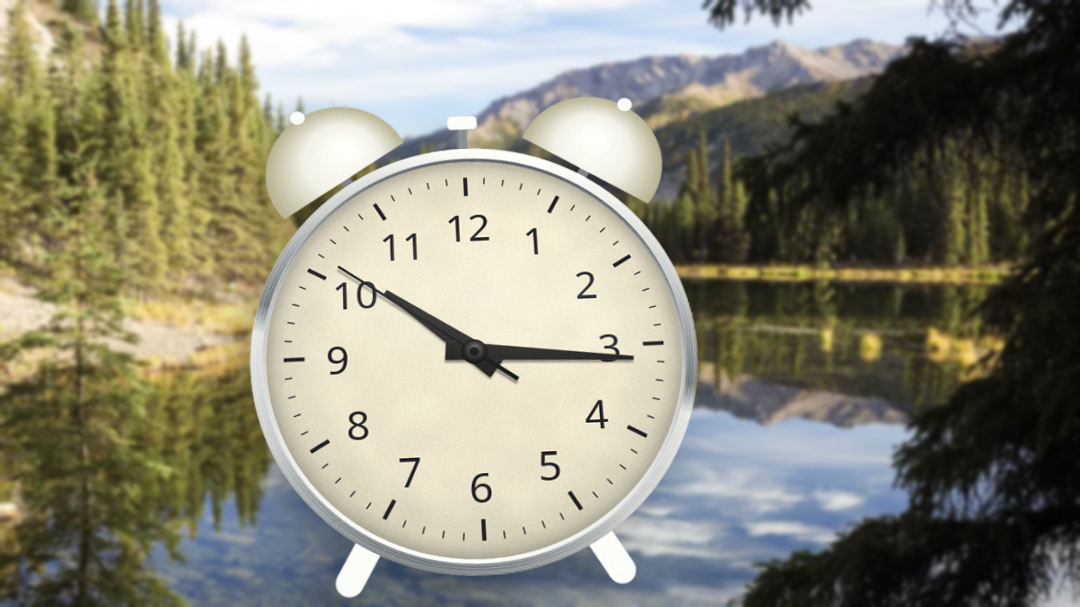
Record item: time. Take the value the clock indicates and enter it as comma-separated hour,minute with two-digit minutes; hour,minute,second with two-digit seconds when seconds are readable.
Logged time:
10,15,51
